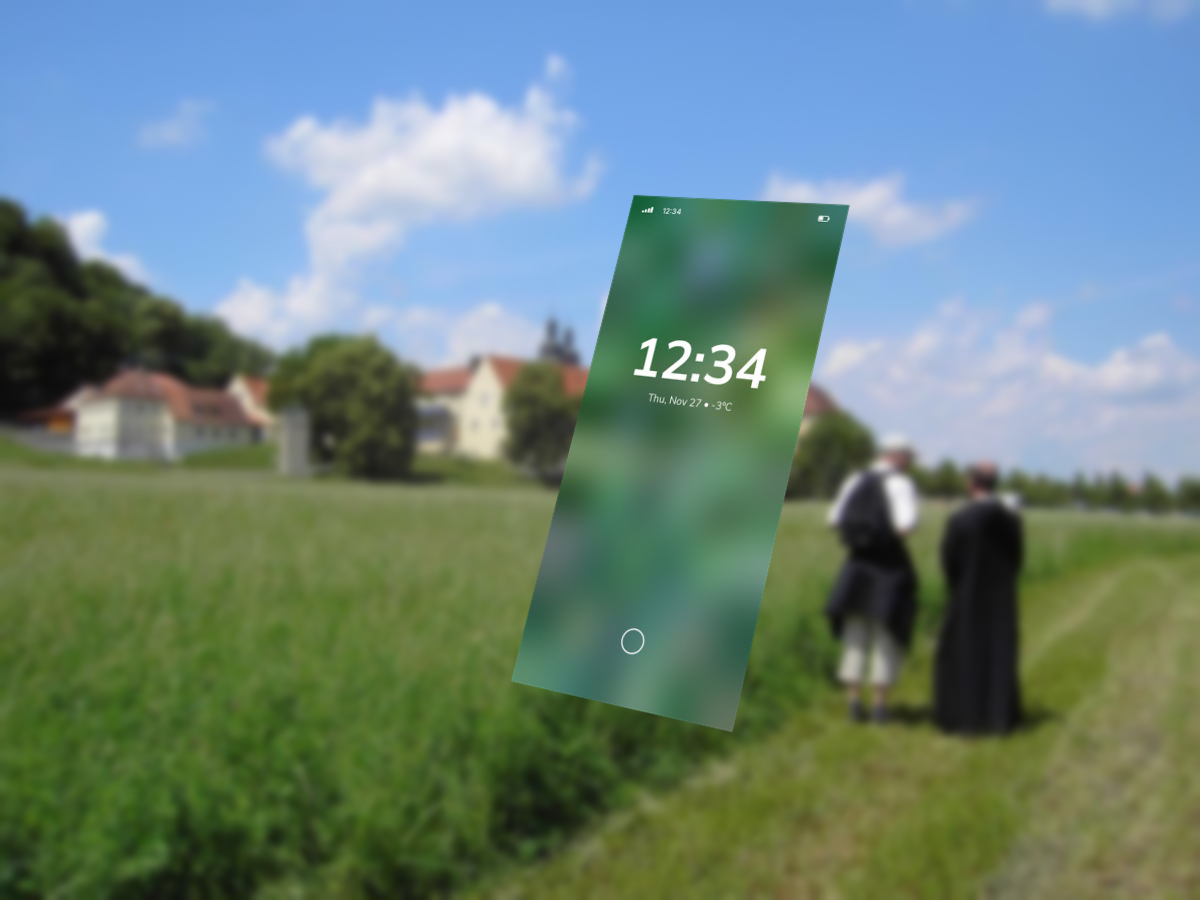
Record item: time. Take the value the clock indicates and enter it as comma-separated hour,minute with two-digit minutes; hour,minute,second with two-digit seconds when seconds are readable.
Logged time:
12,34
